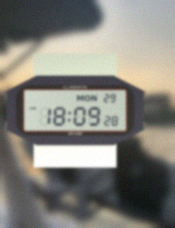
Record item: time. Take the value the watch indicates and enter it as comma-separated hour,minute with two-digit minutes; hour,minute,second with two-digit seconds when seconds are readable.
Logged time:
18,09
